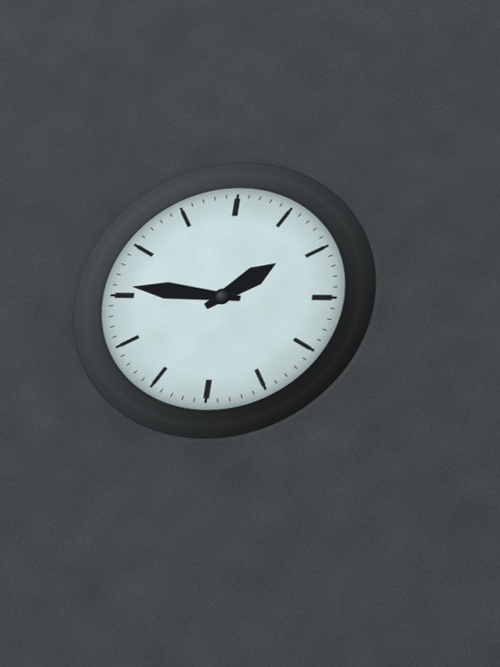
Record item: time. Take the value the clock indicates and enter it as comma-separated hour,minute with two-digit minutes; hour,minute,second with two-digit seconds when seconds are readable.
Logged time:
1,46
